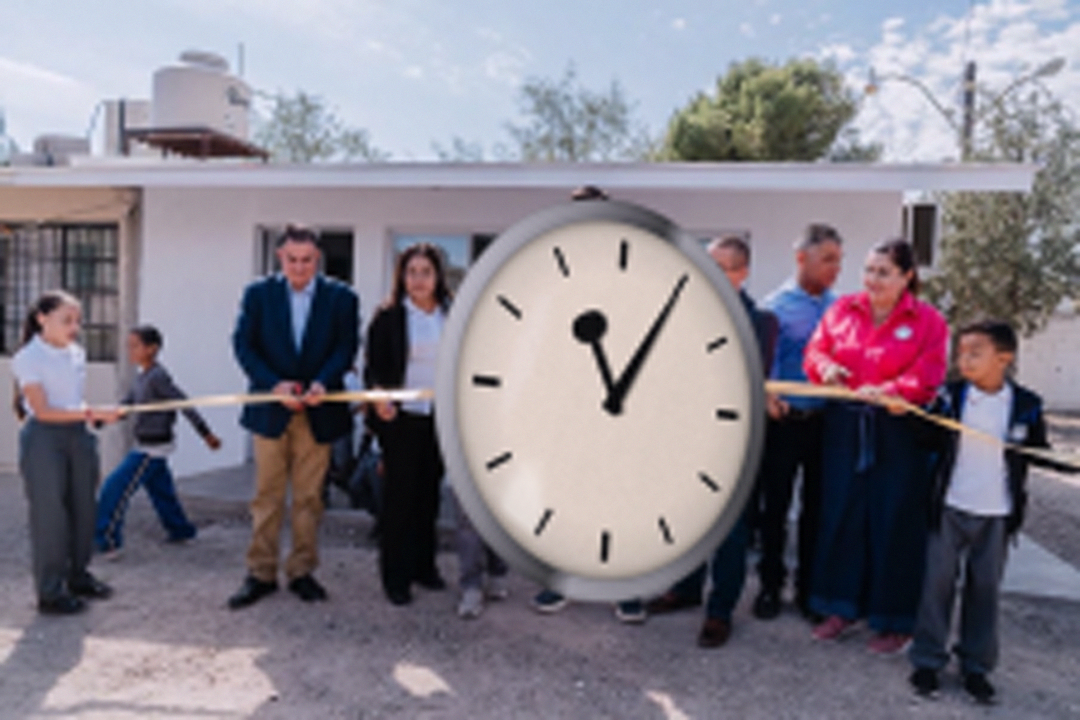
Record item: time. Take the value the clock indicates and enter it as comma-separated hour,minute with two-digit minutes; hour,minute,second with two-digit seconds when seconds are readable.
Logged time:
11,05
